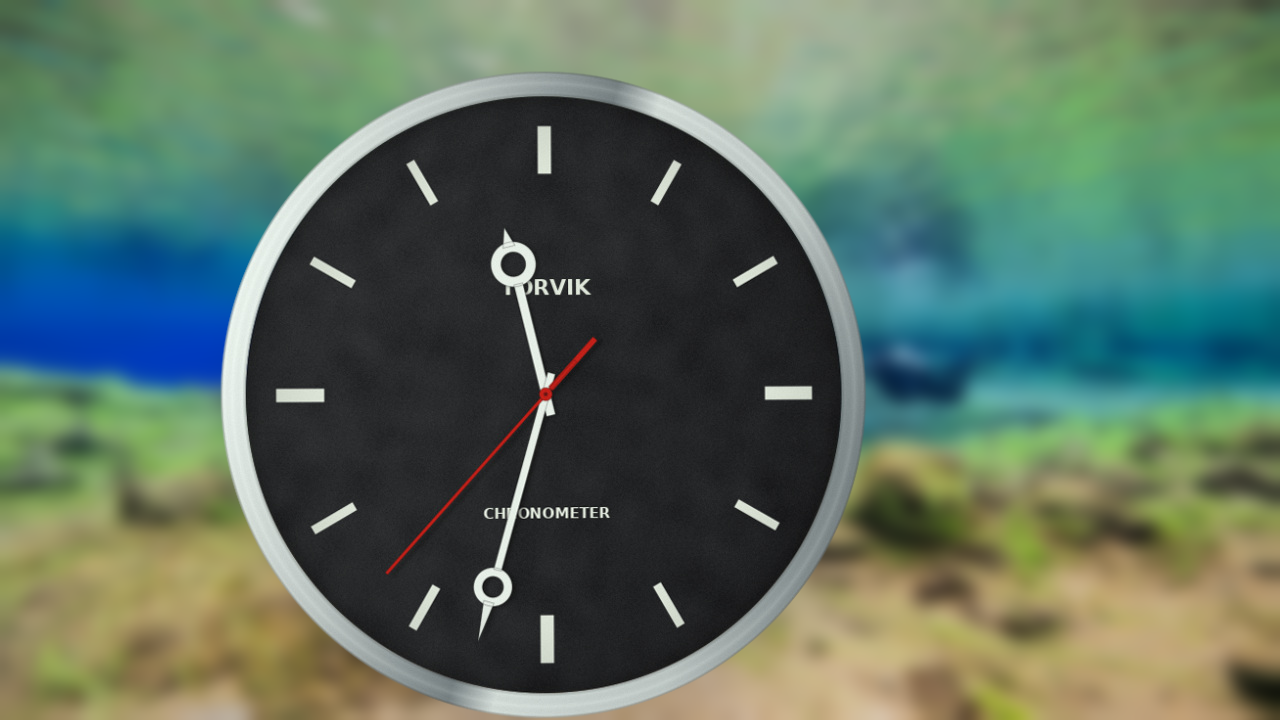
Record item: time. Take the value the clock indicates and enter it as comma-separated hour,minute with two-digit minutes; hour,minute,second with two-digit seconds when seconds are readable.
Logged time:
11,32,37
